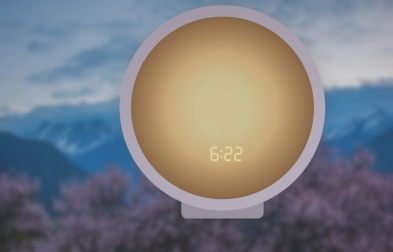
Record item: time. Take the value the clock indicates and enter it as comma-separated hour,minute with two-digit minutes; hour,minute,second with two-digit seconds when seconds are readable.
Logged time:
6,22
